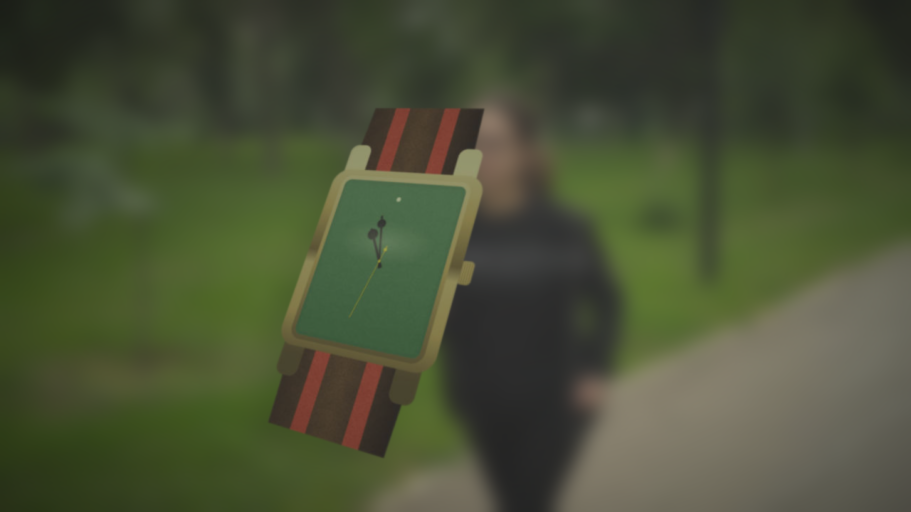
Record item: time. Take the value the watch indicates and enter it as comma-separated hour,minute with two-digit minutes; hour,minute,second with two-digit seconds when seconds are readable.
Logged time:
10,57,32
